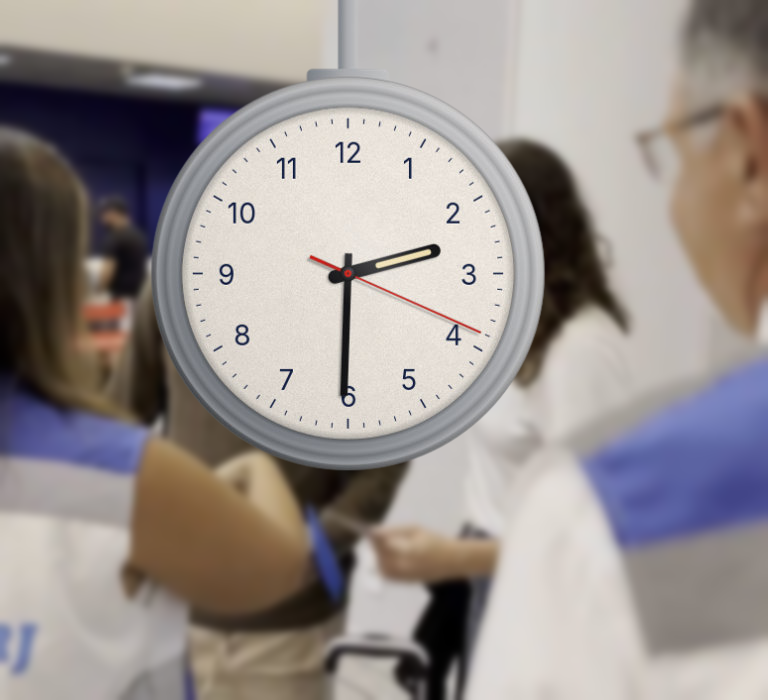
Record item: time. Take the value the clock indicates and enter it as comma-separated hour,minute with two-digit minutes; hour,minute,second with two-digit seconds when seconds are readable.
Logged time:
2,30,19
